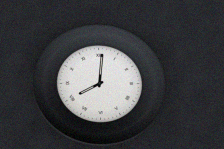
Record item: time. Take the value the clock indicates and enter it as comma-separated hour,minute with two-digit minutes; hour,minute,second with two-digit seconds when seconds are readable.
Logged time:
8,01
